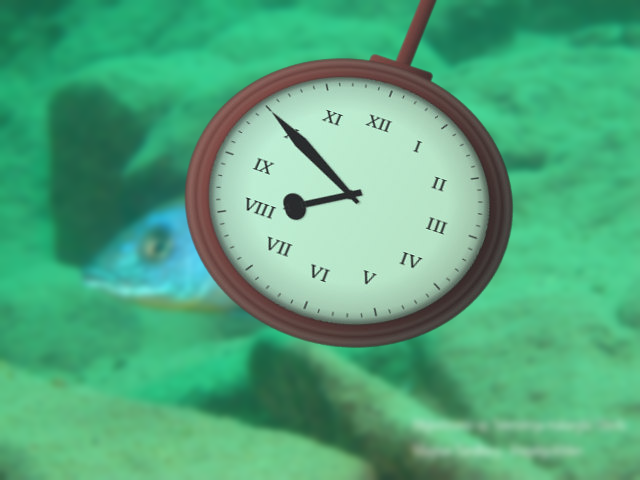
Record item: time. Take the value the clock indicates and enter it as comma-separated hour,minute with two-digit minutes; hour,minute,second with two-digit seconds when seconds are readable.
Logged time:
7,50
